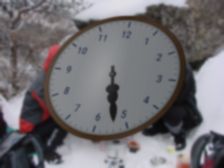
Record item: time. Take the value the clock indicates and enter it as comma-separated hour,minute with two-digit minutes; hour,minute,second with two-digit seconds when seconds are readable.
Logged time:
5,27
